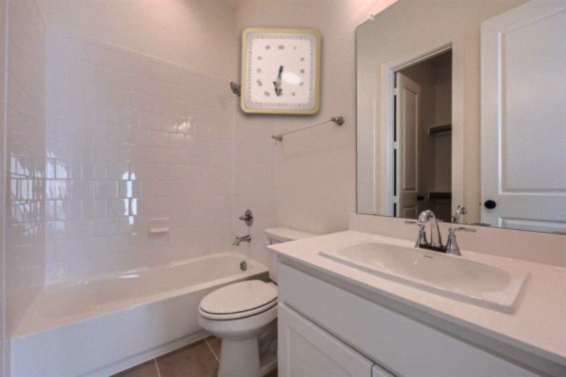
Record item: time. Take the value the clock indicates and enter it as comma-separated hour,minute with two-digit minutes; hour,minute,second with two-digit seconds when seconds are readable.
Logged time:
6,31
